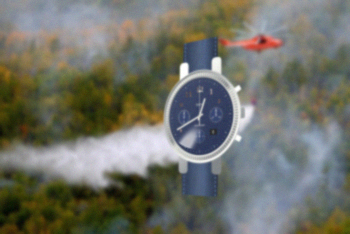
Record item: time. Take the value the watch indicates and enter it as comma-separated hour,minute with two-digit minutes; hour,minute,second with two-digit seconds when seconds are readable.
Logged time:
12,41
